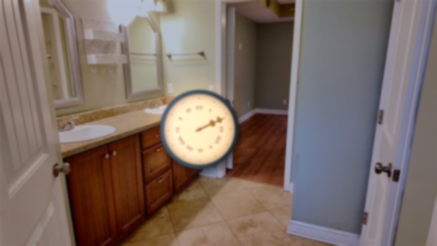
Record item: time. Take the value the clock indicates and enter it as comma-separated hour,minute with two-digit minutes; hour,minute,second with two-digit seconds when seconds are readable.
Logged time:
2,11
